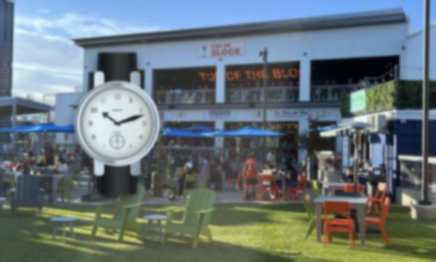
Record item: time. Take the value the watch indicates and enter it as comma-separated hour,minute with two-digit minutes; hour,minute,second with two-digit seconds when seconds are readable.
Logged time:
10,12
